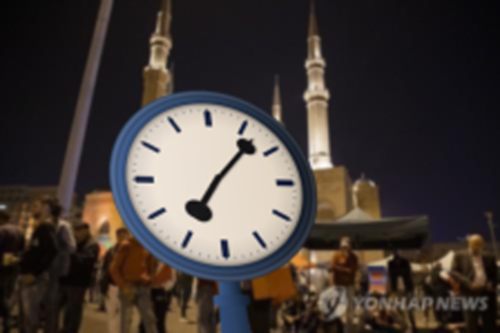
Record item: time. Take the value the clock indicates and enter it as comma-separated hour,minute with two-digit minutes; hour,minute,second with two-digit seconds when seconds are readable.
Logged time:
7,07
